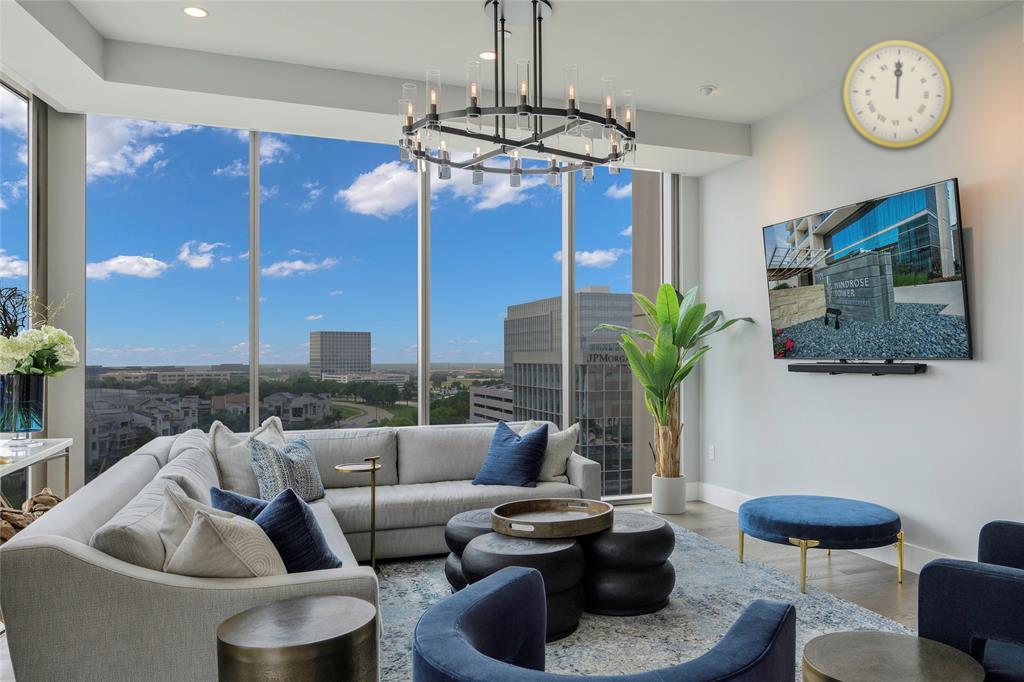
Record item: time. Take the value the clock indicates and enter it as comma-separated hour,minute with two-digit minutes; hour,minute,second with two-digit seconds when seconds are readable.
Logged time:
12,00
